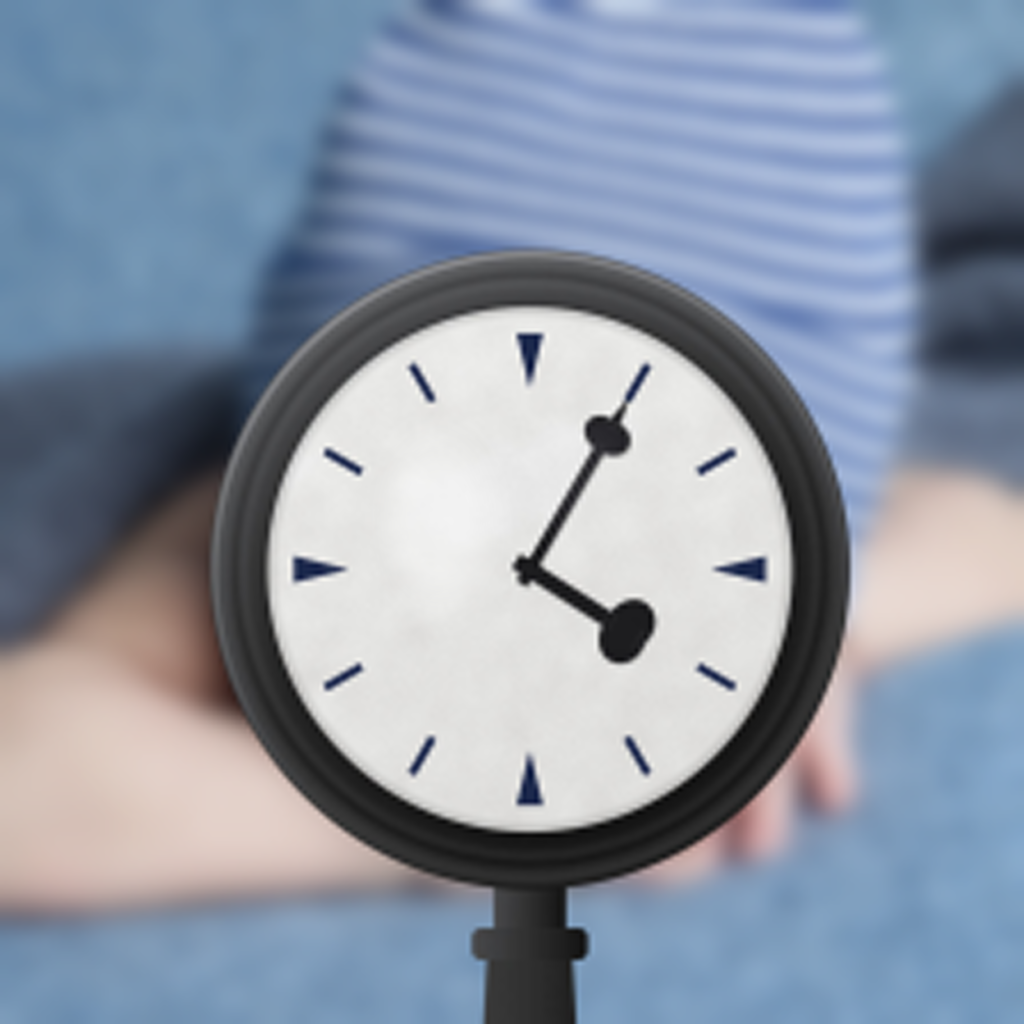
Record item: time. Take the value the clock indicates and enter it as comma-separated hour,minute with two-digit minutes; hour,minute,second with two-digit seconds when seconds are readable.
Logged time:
4,05
